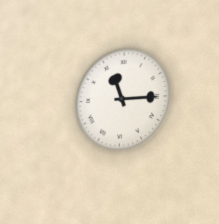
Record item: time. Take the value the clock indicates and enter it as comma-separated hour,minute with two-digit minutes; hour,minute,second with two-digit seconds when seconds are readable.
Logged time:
11,15
